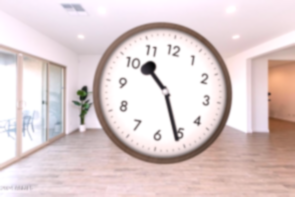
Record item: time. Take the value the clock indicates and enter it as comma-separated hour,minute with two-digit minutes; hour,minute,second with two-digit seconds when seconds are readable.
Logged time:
10,26
